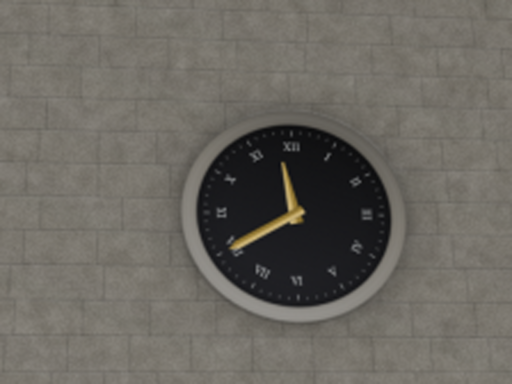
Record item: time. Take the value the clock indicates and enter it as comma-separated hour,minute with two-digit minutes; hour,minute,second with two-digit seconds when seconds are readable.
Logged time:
11,40
